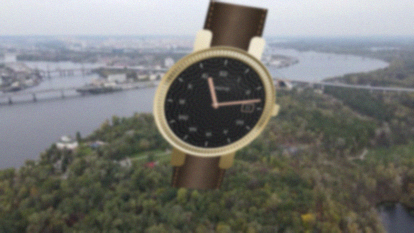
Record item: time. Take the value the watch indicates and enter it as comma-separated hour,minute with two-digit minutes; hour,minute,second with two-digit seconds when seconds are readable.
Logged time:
11,13
